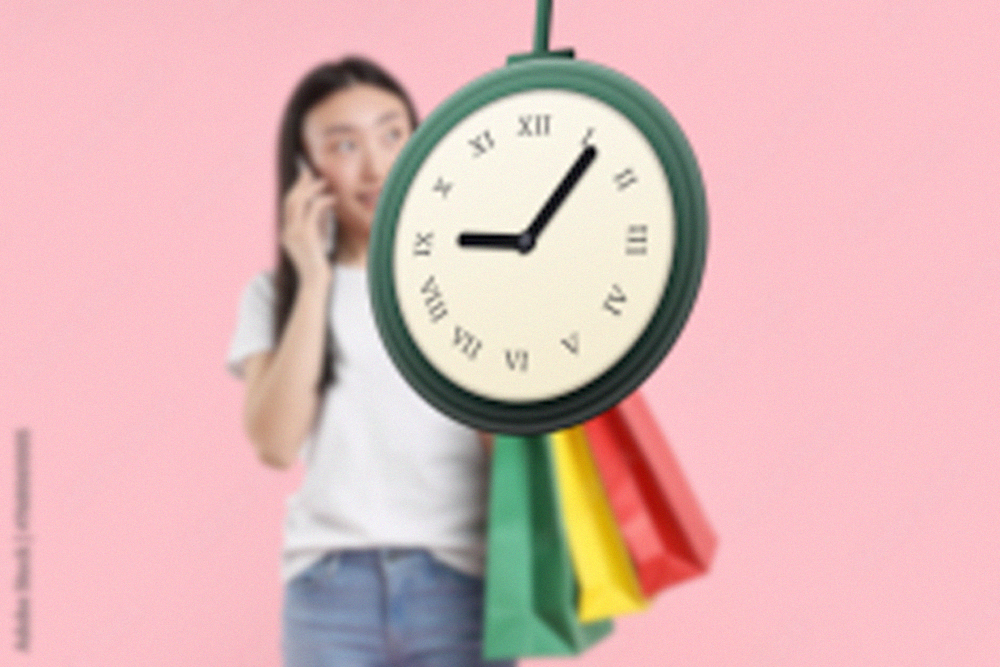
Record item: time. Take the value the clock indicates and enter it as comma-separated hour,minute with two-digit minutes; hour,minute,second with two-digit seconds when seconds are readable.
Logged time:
9,06
